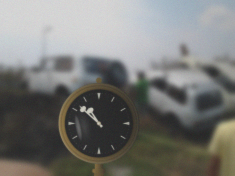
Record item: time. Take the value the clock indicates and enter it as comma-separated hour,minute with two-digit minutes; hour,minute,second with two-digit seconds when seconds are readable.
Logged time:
10,52
